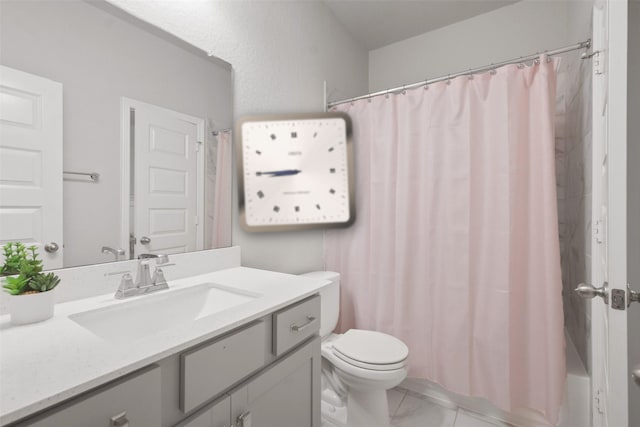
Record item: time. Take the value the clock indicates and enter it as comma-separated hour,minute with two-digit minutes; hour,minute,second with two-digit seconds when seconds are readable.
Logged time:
8,45
